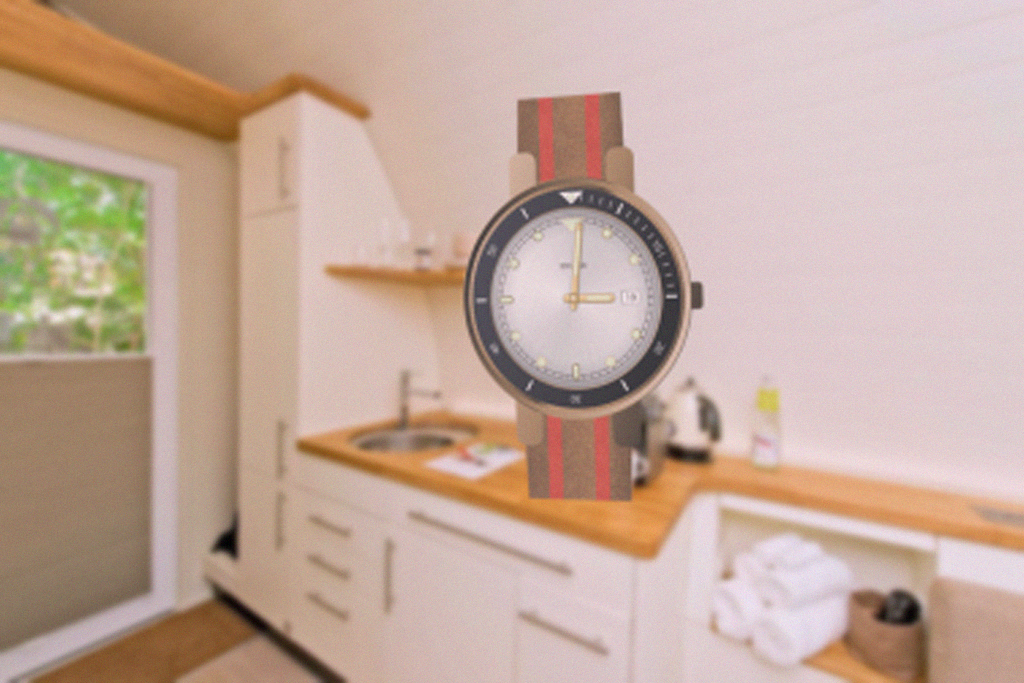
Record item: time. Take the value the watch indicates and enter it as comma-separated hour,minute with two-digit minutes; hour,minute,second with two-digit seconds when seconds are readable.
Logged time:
3,01
